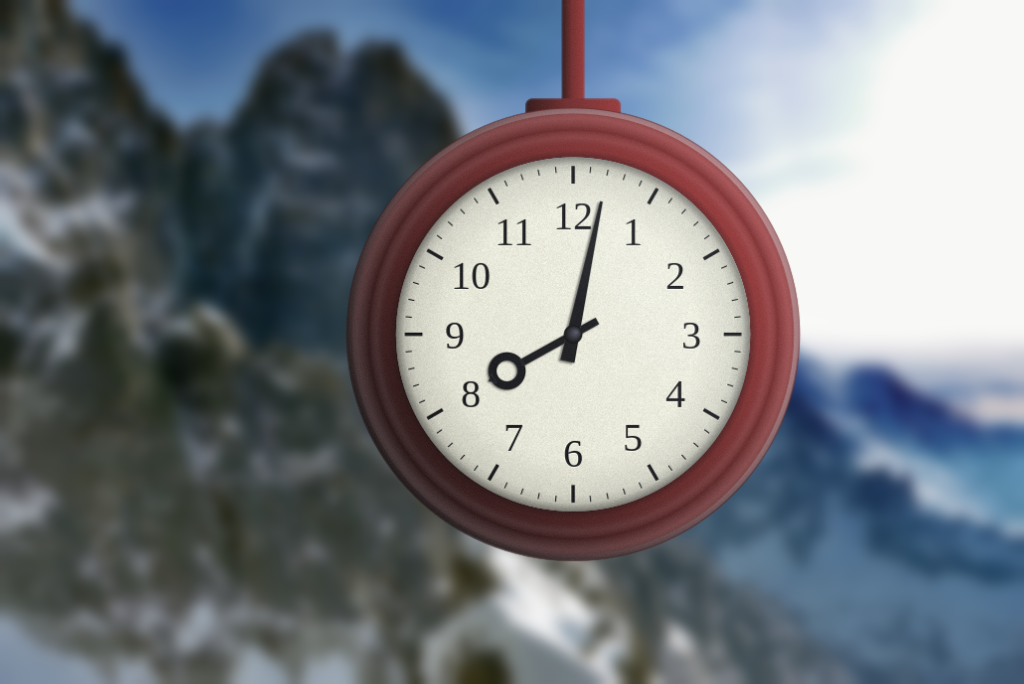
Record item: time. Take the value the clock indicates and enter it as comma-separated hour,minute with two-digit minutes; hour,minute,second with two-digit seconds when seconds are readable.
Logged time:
8,02
